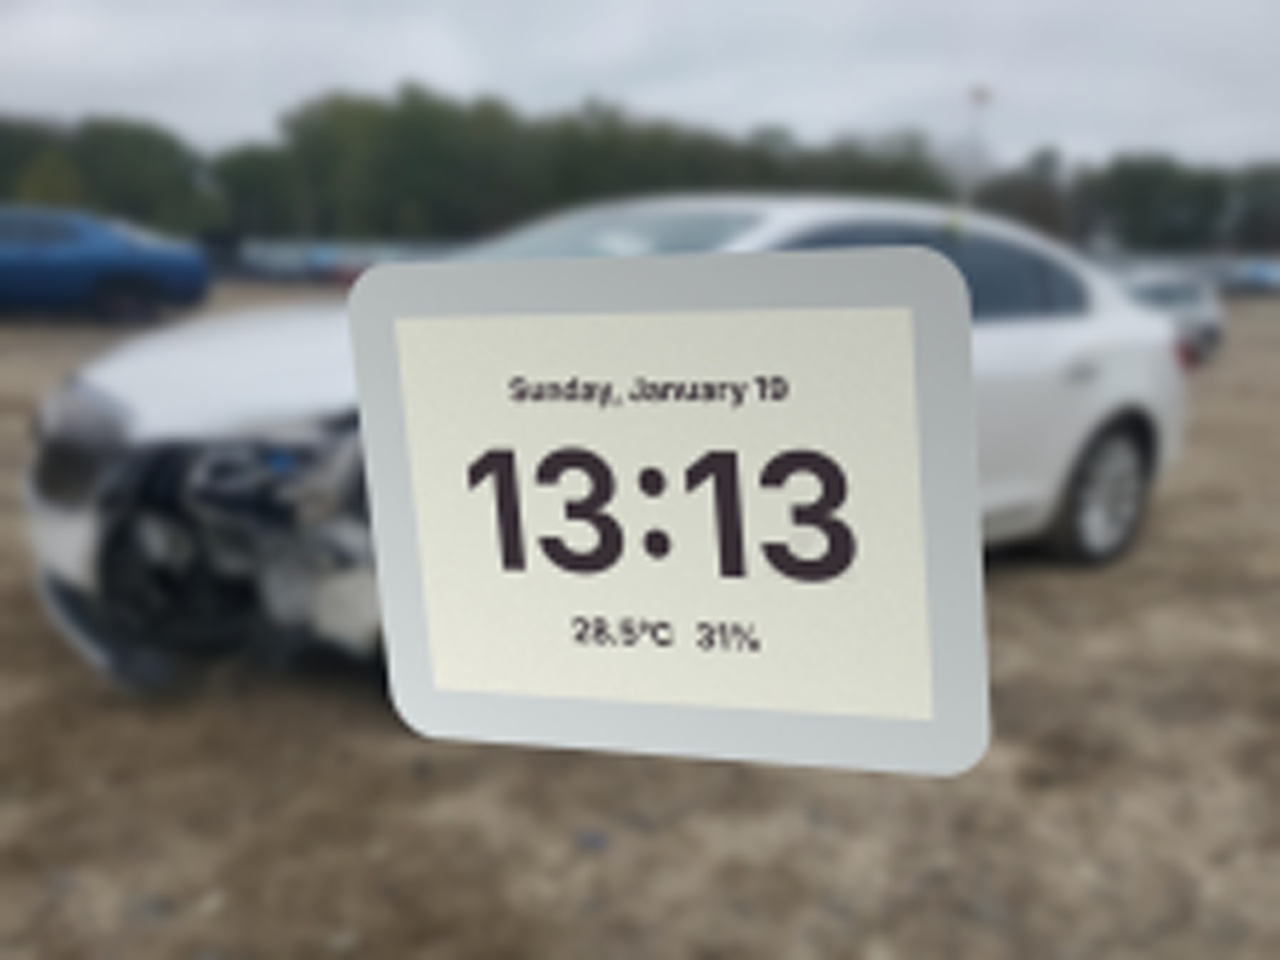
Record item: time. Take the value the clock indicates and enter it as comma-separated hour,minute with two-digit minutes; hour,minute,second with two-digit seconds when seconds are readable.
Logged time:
13,13
